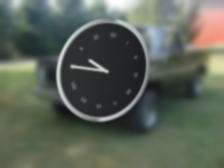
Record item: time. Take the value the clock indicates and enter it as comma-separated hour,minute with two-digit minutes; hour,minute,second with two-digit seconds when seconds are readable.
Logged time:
9,45
